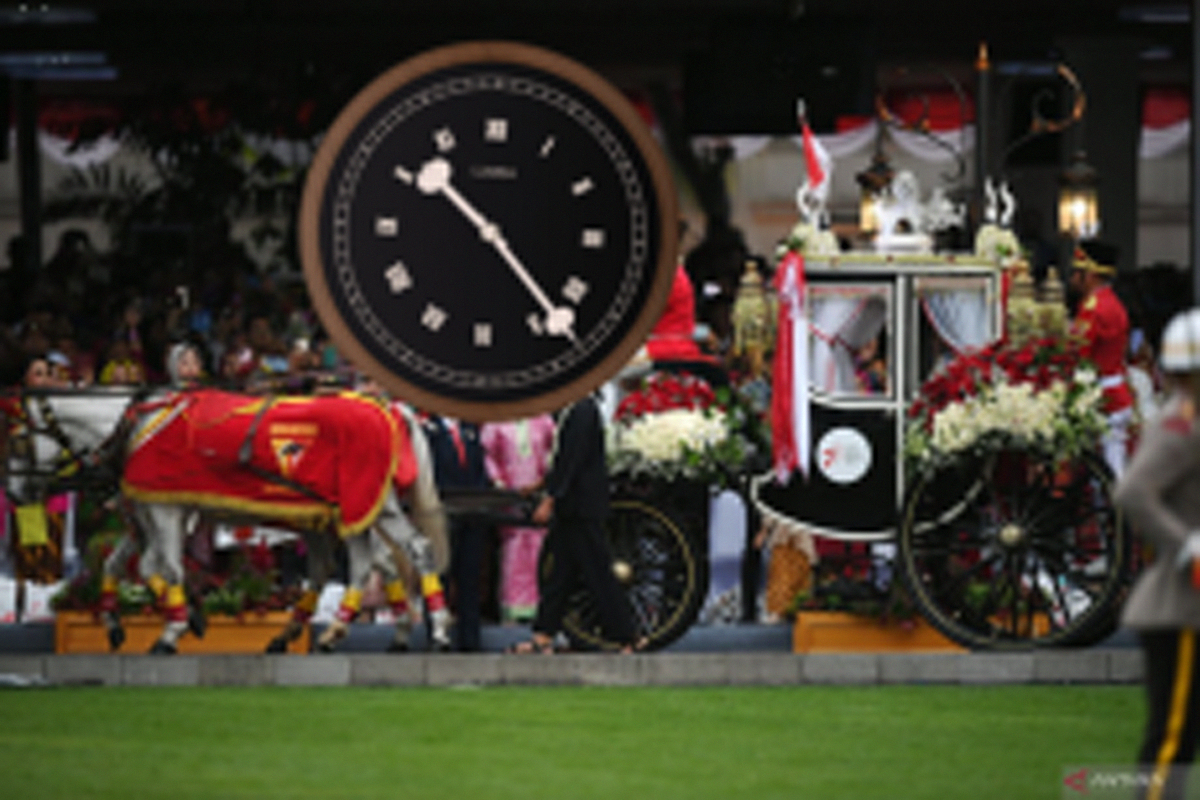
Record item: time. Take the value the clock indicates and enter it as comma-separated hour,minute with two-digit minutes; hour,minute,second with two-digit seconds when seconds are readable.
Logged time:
10,23
